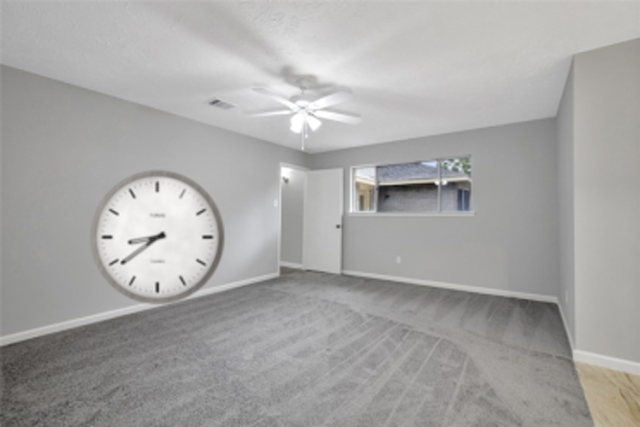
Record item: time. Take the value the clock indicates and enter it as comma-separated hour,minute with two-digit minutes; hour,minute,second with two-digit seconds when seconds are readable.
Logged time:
8,39
